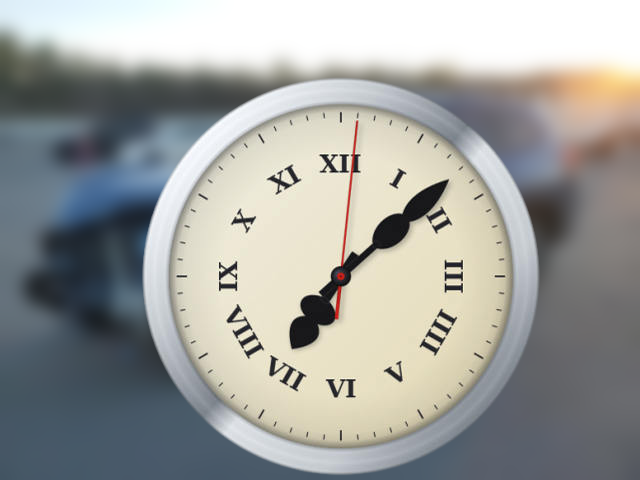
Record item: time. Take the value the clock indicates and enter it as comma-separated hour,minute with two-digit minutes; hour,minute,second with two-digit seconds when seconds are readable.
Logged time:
7,08,01
